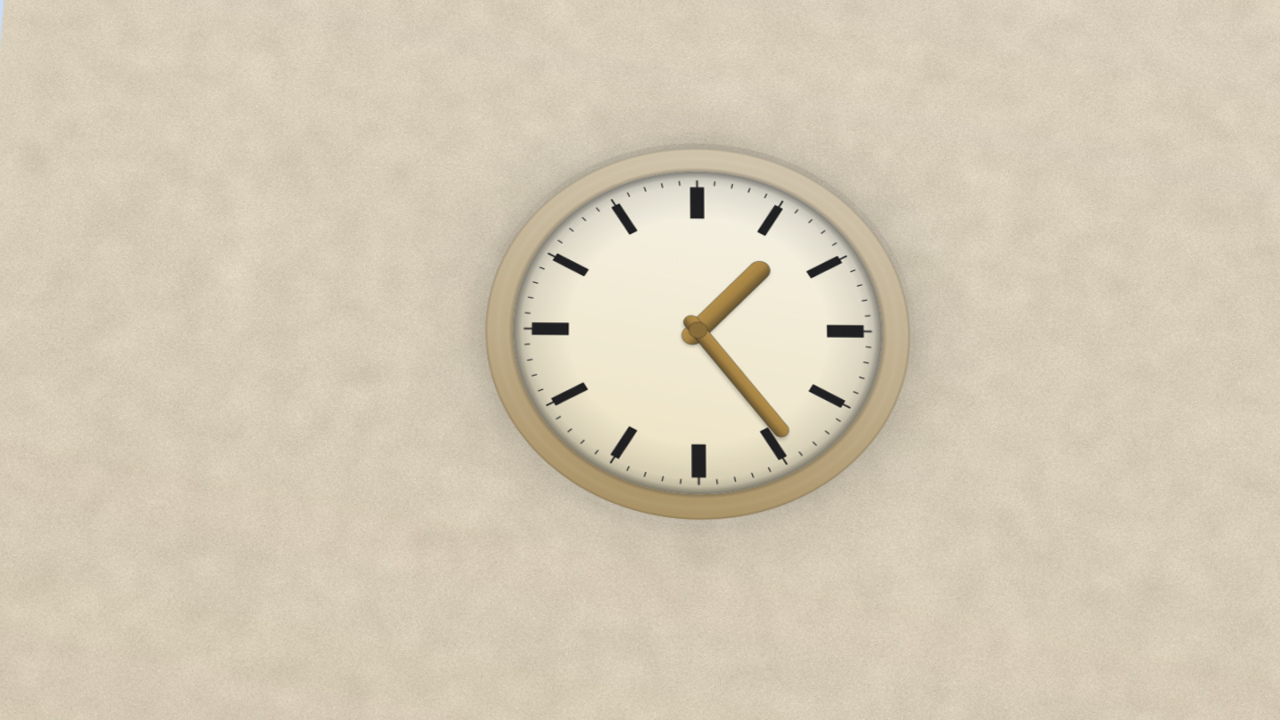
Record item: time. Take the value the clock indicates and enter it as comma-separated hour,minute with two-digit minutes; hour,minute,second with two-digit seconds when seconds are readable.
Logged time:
1,24
